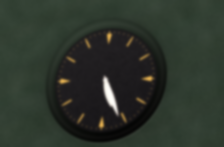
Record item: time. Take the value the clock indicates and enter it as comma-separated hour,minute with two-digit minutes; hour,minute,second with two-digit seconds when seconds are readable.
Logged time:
5,26
